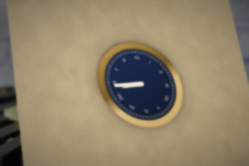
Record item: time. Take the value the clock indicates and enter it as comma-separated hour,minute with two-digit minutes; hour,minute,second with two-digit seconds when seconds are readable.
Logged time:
8,44
